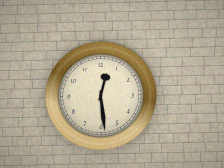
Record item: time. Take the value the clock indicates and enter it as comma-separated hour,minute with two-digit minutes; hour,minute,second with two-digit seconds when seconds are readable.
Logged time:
12,29
